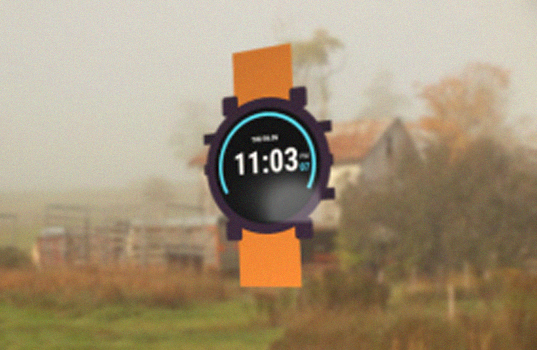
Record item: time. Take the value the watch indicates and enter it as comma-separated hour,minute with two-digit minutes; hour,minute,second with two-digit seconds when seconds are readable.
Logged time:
11,03
